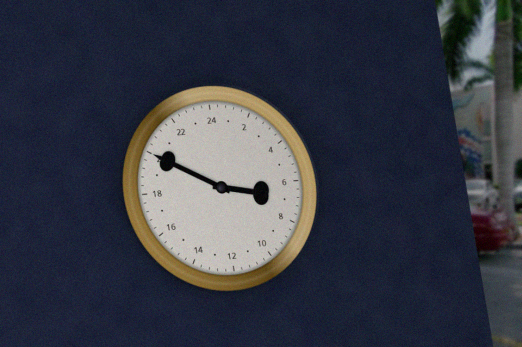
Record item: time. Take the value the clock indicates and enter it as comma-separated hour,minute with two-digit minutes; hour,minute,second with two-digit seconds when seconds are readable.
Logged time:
6,50
